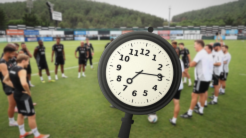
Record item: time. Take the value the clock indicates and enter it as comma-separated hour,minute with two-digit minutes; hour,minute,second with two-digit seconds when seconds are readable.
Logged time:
7,14
